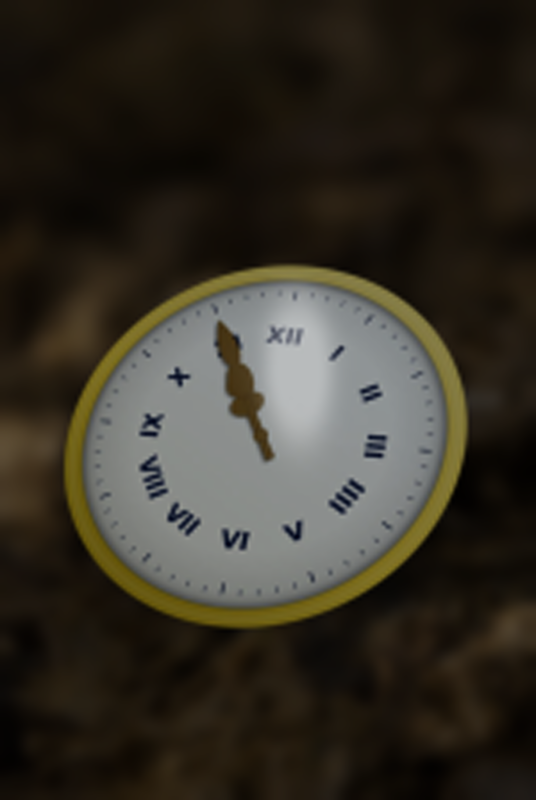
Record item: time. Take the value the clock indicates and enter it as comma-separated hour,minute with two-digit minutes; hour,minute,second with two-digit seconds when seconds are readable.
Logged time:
10,55
